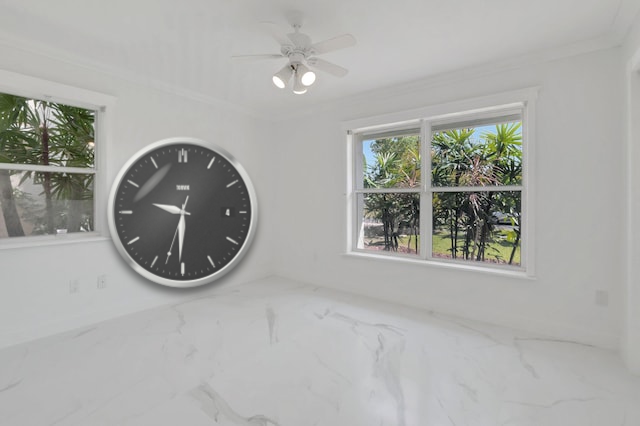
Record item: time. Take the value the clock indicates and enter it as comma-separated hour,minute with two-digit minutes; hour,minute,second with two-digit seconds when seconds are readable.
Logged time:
9,30,33
